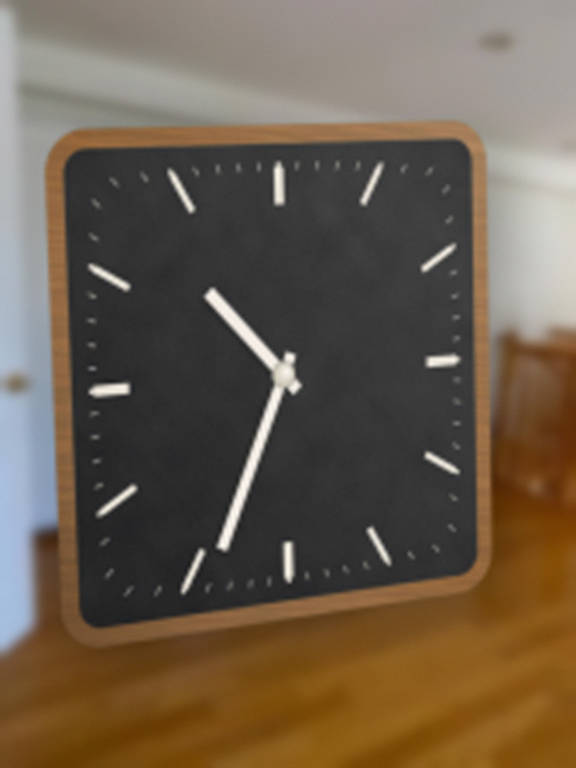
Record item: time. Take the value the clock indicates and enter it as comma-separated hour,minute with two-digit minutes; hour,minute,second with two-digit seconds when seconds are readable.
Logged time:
10,34
